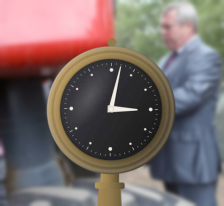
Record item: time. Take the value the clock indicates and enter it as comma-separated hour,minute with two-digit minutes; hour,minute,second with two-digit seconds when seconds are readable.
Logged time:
3,02
